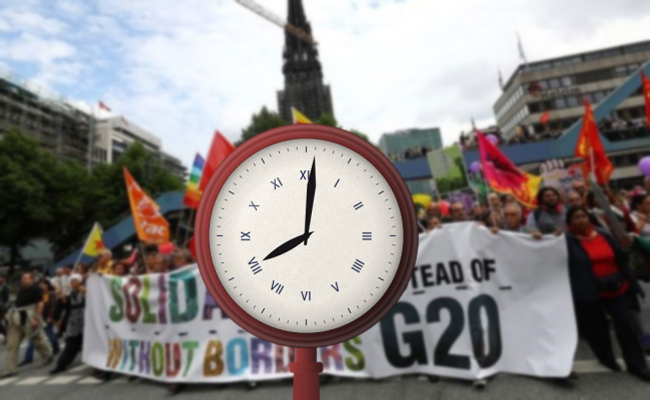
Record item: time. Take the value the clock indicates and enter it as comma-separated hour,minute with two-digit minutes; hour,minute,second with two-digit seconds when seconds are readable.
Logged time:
8,01
